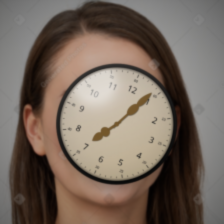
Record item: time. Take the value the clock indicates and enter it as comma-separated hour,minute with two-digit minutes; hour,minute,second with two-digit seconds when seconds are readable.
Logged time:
7,04
